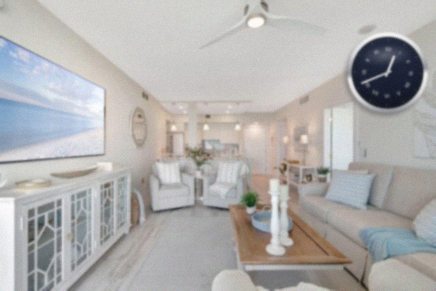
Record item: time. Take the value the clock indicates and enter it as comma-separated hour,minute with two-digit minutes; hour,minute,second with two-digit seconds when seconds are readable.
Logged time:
12,41
